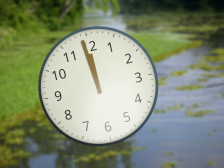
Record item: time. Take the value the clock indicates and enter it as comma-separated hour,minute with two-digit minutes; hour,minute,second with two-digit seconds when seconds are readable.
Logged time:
11,59
